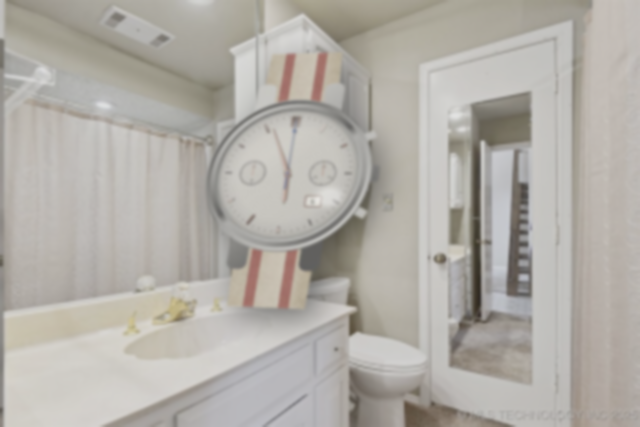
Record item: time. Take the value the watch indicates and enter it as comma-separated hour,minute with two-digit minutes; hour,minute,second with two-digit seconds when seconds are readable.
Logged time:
5,56
